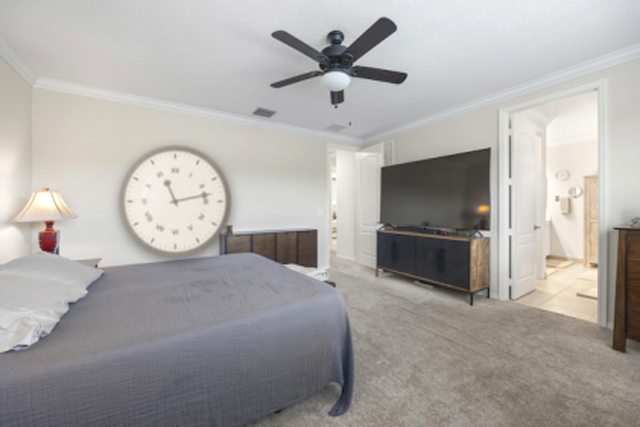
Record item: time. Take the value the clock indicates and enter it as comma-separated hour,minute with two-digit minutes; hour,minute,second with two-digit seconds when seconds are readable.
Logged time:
11,13
